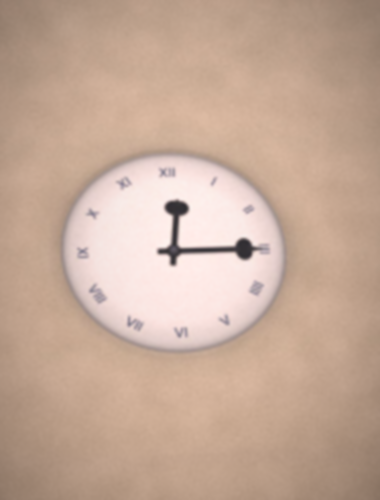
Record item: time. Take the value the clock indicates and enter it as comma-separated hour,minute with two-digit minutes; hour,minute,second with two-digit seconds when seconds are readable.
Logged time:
12,15
